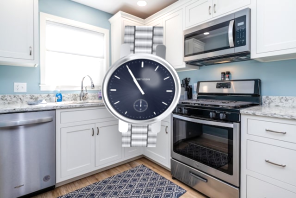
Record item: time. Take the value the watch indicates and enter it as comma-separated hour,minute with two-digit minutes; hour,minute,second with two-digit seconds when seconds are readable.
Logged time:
10,55
